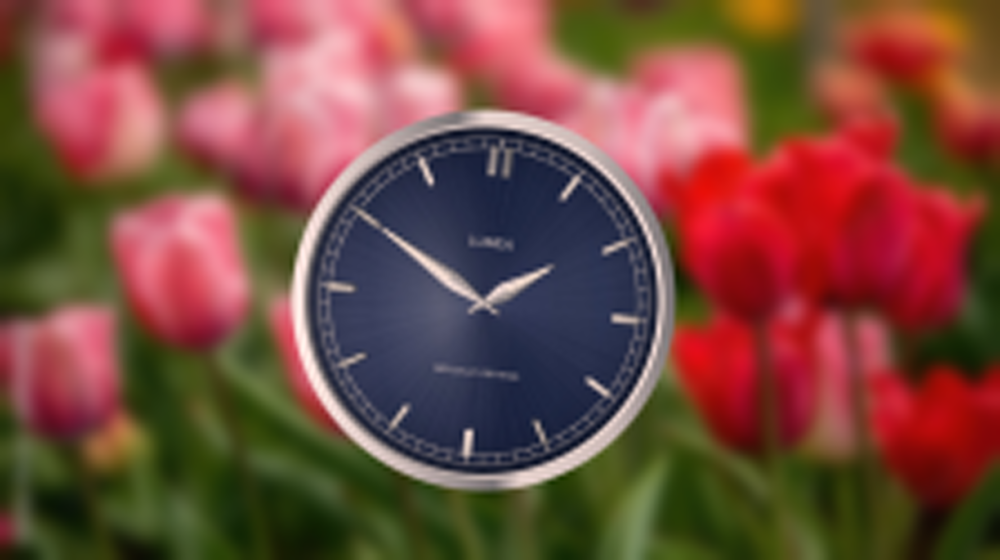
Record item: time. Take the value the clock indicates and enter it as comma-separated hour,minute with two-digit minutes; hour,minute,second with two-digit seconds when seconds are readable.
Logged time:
1,50
